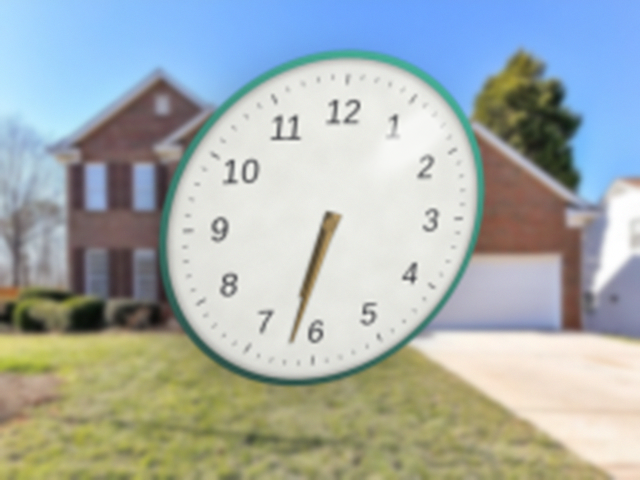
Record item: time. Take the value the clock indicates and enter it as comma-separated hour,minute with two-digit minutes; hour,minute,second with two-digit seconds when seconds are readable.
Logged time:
6,32
